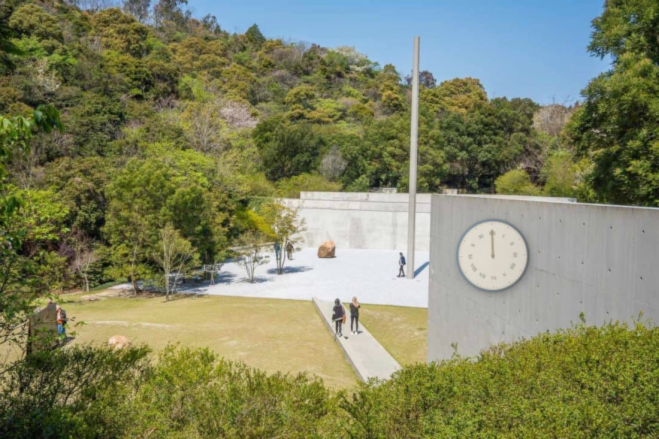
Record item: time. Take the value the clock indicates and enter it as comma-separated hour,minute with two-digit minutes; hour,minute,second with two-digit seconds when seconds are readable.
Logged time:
12,00
